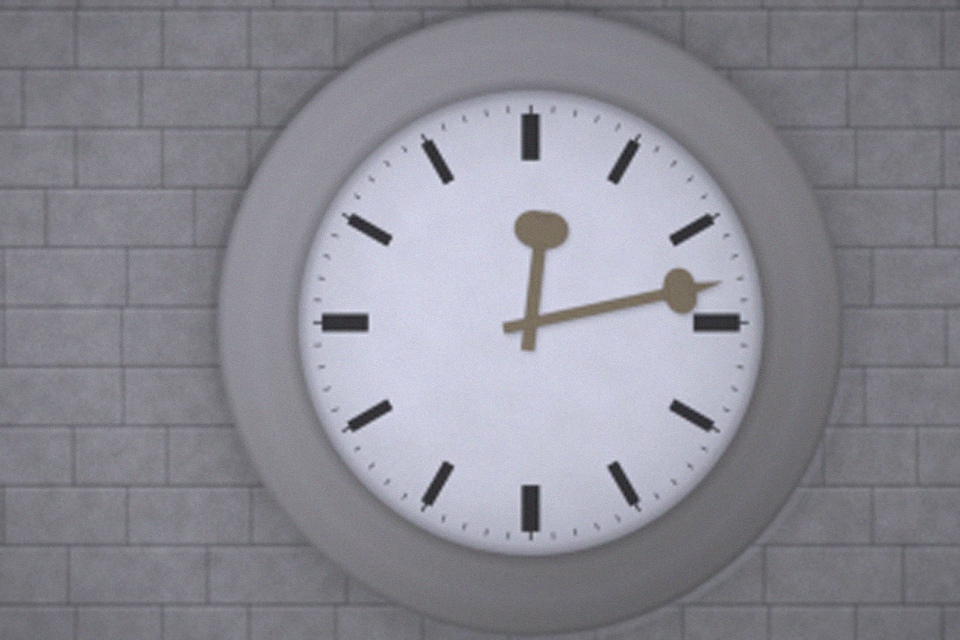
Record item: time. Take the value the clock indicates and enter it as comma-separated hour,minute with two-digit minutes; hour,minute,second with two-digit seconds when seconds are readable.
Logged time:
12,13
